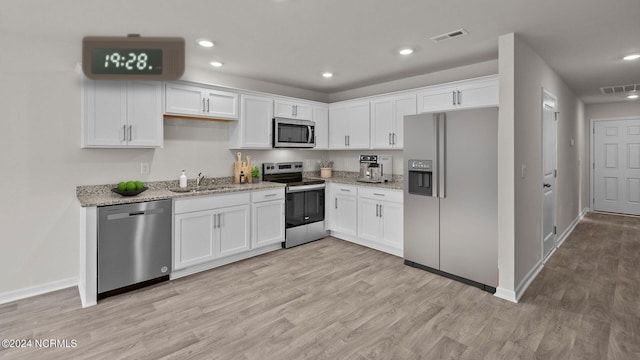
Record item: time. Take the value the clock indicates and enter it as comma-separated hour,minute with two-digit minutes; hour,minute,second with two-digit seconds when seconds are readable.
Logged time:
19,28
